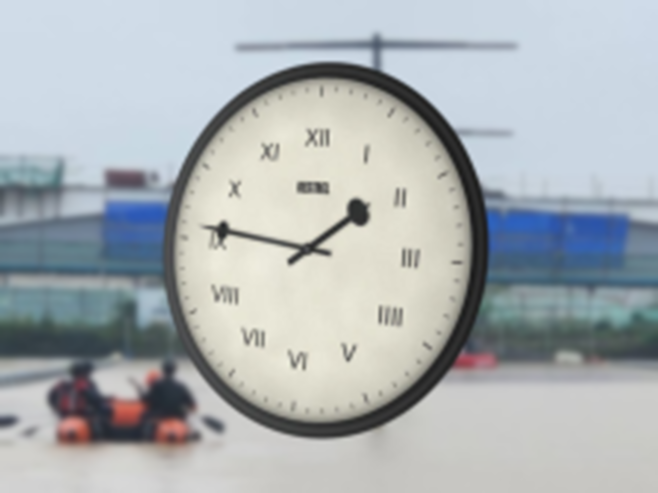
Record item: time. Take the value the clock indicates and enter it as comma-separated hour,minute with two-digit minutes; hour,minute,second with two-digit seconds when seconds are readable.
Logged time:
1,46
